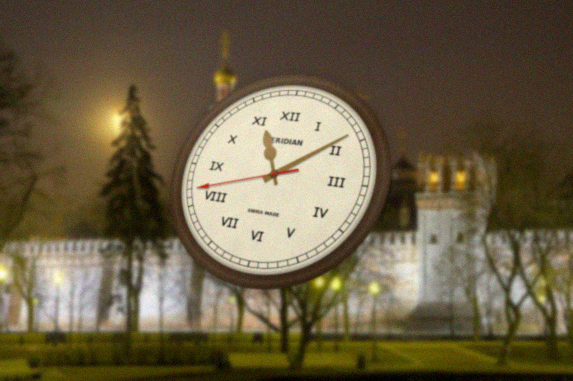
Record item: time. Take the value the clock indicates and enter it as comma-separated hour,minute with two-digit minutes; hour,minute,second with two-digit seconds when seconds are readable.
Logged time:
11,08,42
